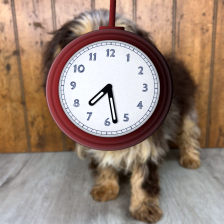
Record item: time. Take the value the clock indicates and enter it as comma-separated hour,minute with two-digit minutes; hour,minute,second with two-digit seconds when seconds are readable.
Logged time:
7,28
